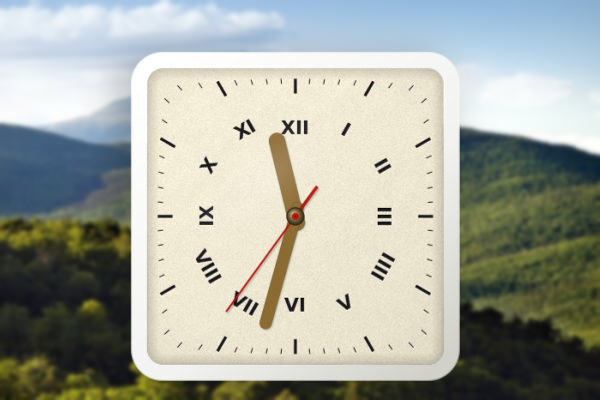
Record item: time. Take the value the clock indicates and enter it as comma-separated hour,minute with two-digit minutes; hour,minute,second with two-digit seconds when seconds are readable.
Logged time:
11,32,36
